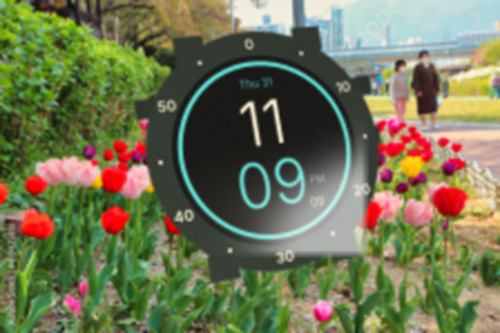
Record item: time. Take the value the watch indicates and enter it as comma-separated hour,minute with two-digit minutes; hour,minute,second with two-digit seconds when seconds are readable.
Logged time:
11,09
